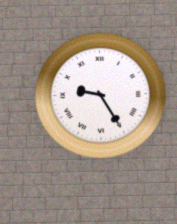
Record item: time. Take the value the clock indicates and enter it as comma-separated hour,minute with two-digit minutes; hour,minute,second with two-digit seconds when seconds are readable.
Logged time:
9,25
